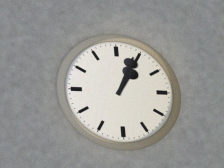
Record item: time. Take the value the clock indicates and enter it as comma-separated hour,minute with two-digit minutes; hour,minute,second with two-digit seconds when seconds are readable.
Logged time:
1,04
